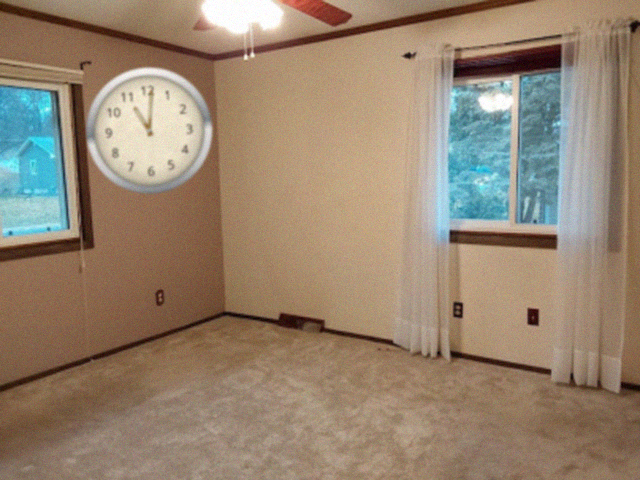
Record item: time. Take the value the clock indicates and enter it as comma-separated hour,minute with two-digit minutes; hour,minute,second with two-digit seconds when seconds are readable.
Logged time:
11,01
